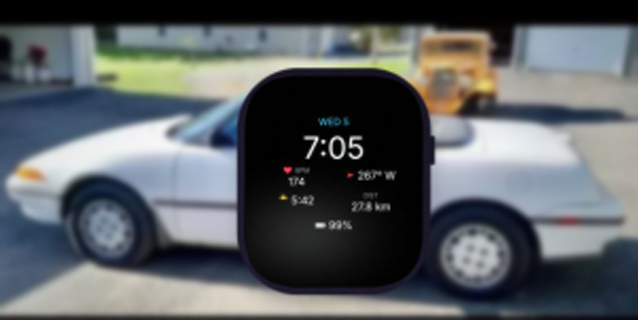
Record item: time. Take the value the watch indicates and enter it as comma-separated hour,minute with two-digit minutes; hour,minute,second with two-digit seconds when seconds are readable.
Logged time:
7,05
